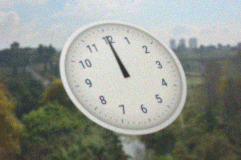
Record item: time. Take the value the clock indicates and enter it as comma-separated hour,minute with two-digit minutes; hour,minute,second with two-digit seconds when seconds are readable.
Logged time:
12,00
